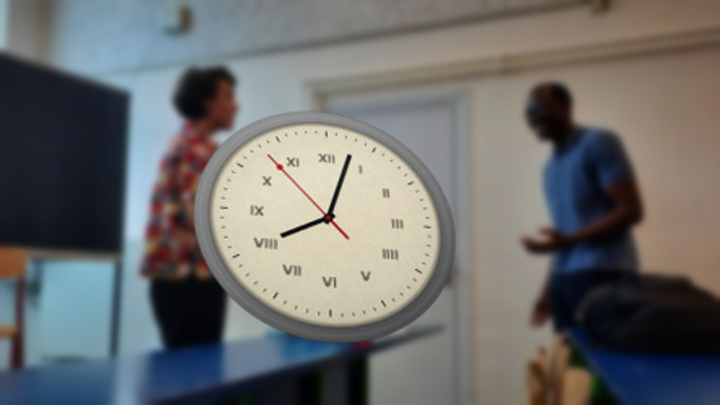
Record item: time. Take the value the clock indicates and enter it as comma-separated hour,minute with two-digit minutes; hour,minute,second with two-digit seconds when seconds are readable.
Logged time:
8,02,53
